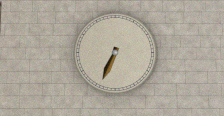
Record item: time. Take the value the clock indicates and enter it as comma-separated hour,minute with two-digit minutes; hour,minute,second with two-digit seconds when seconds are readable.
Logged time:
6,34
